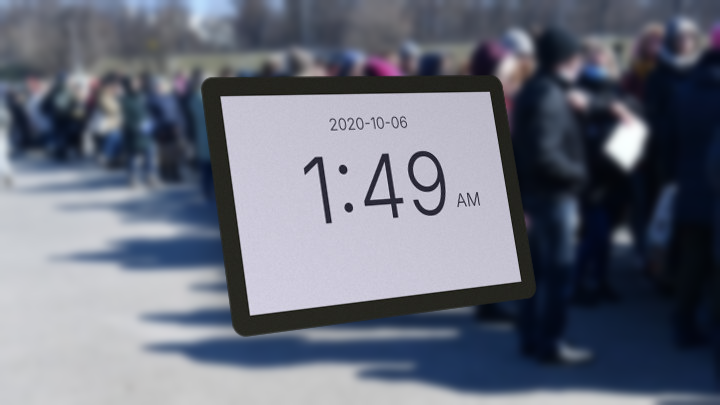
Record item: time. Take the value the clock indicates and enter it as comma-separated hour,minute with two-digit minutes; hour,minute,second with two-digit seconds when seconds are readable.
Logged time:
1,49
